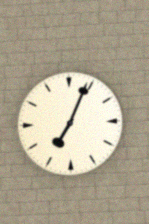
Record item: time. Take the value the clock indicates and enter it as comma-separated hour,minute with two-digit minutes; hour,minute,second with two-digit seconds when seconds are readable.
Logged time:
7,04
